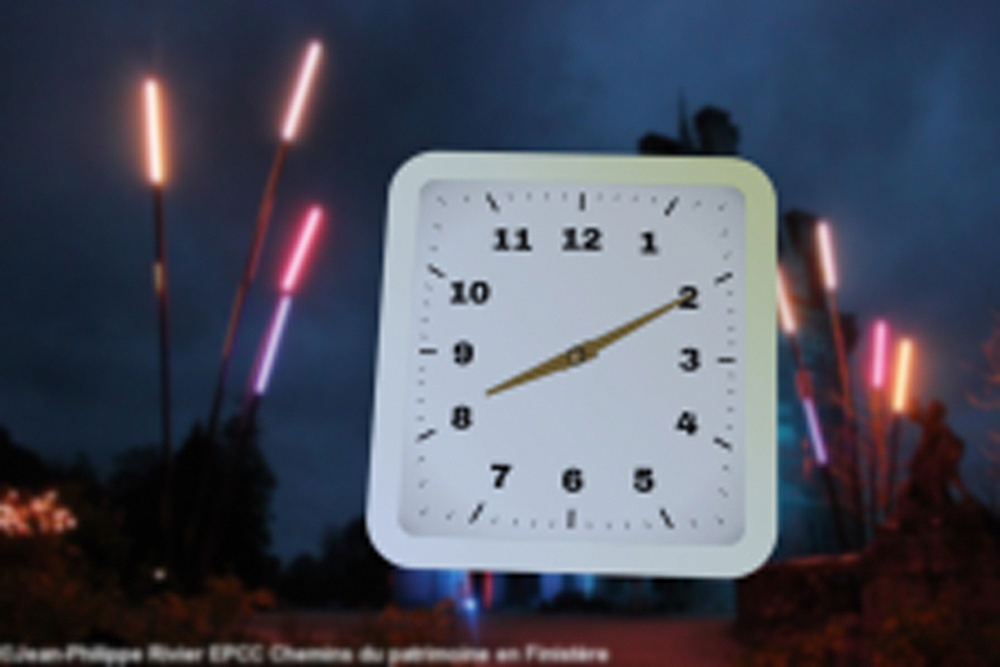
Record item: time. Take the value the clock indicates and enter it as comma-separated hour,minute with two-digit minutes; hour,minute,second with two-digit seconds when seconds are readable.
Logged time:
8,10
